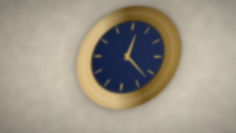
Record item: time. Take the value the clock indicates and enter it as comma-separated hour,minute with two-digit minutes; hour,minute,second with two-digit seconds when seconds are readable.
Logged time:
12,22
